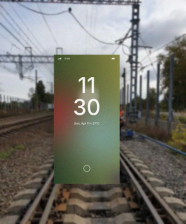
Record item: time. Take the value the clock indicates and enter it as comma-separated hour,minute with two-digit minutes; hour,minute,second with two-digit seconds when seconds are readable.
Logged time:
11,30
